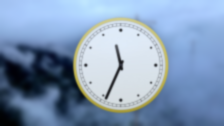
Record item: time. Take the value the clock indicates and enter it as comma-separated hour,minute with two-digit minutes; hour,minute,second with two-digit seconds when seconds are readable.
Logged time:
11,34
